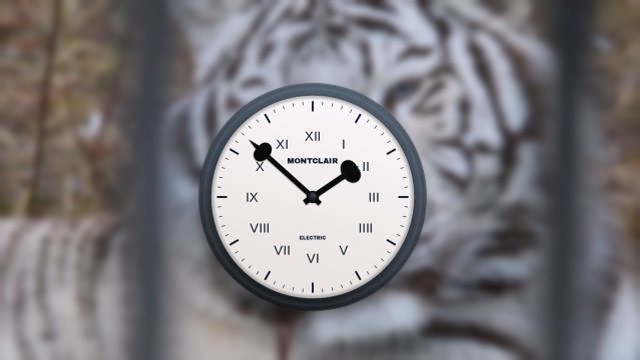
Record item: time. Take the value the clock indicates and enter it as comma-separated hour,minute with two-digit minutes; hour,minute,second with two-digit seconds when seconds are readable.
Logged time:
1,52
